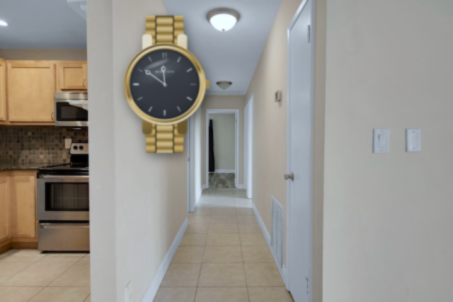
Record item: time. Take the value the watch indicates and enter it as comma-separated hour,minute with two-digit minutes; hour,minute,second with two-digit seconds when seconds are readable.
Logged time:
11,51
